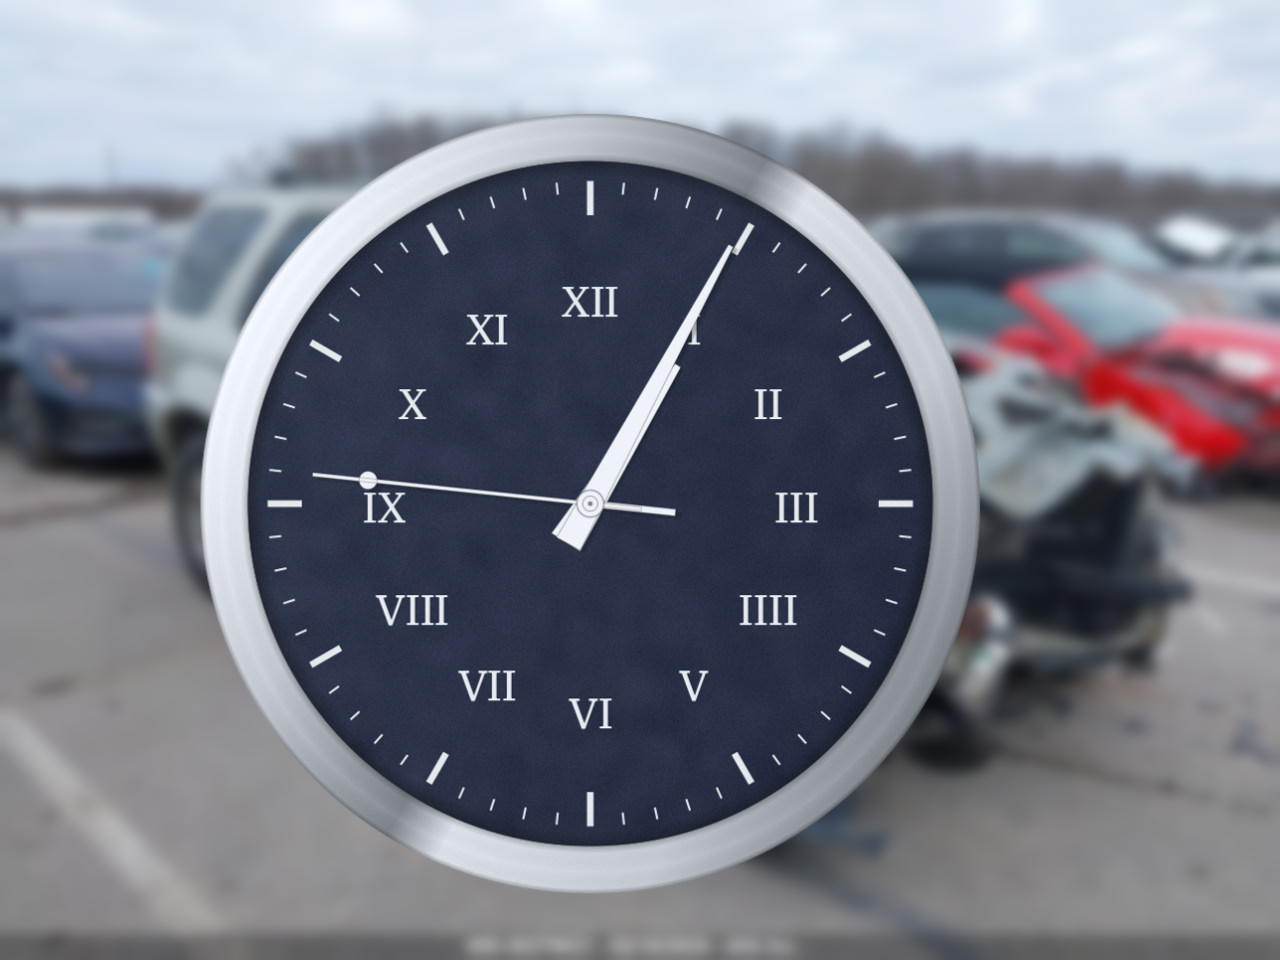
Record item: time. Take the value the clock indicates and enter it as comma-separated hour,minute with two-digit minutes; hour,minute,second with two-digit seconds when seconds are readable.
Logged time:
1,04,46
